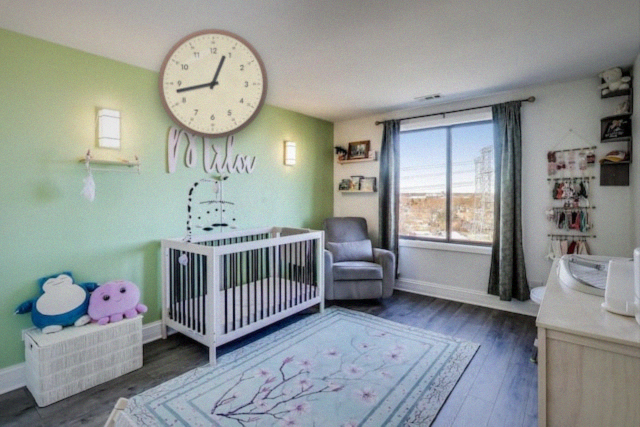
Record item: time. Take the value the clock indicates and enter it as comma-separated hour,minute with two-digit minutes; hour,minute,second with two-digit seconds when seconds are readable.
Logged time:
12,43
